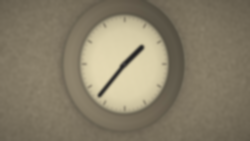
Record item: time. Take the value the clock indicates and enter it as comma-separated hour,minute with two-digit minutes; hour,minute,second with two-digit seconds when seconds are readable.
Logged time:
1,37
